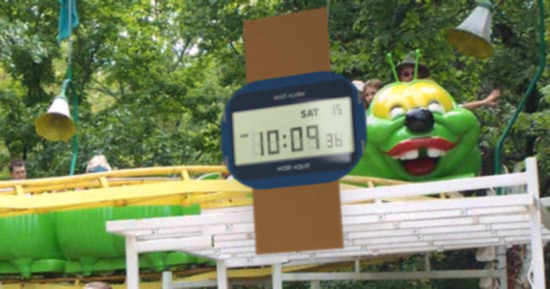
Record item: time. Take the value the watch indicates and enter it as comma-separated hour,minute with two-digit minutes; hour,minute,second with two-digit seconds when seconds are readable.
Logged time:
10,09,36
